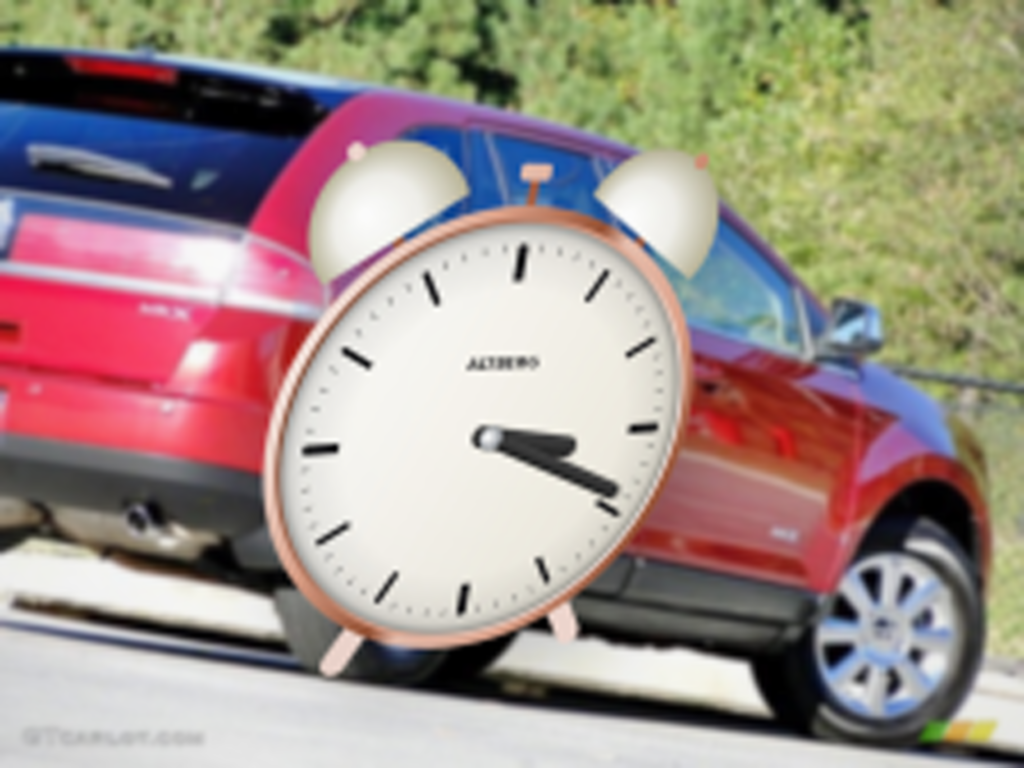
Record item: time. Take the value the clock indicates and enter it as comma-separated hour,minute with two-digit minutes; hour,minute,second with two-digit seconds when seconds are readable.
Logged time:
3,19
